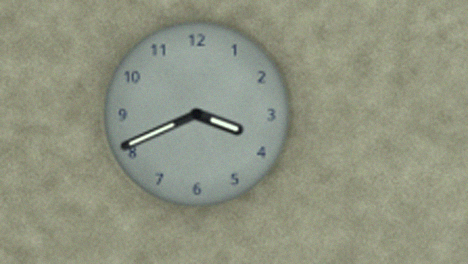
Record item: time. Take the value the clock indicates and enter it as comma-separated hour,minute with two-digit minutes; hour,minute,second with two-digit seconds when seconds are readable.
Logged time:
3,41
